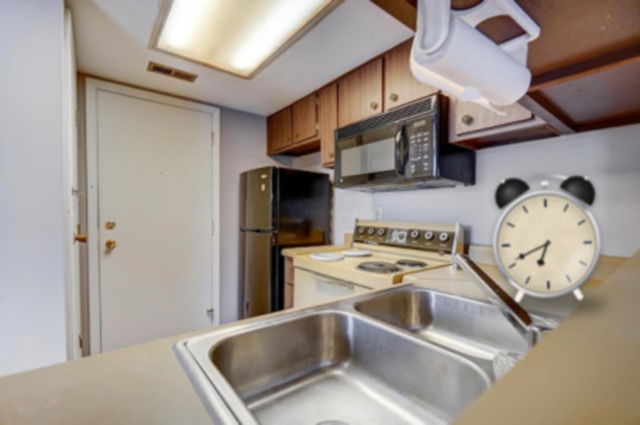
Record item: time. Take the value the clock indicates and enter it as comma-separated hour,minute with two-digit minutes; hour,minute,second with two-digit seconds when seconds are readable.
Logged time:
6,41
